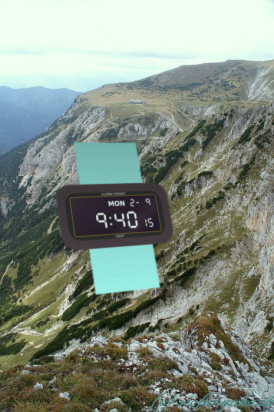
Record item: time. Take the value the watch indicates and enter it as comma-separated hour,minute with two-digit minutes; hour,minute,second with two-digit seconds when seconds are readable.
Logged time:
9,40
